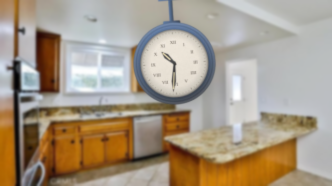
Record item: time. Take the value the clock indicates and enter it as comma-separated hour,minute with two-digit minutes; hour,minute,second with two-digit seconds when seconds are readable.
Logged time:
10,31
